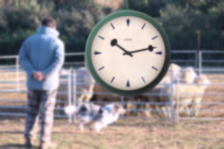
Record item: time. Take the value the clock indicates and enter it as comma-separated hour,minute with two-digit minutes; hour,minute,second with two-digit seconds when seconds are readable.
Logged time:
10,13
